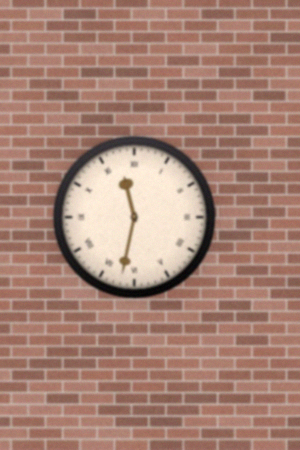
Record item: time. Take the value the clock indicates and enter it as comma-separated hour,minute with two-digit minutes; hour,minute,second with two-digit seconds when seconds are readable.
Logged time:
11,32
